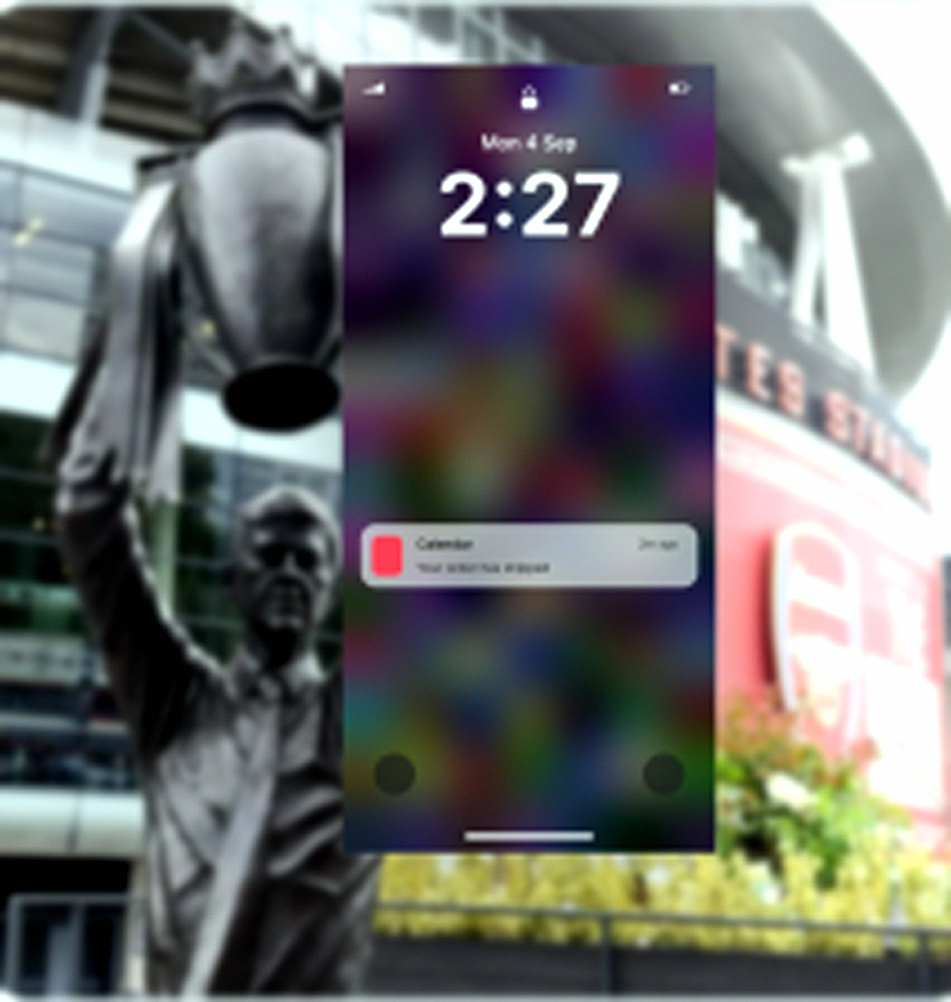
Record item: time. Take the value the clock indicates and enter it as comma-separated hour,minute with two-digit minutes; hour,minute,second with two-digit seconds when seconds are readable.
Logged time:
2,27
